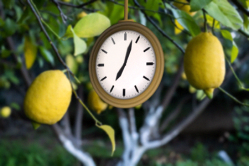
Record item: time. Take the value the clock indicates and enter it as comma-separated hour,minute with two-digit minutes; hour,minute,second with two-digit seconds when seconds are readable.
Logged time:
7,03
